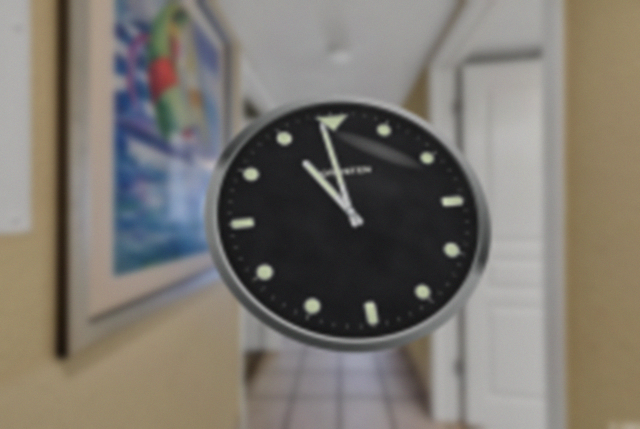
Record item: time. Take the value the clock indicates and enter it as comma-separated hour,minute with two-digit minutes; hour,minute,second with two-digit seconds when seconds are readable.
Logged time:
10,59
